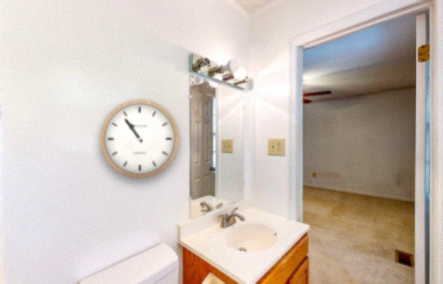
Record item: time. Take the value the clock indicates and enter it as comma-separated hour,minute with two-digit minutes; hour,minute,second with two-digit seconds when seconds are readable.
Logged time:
10,54
